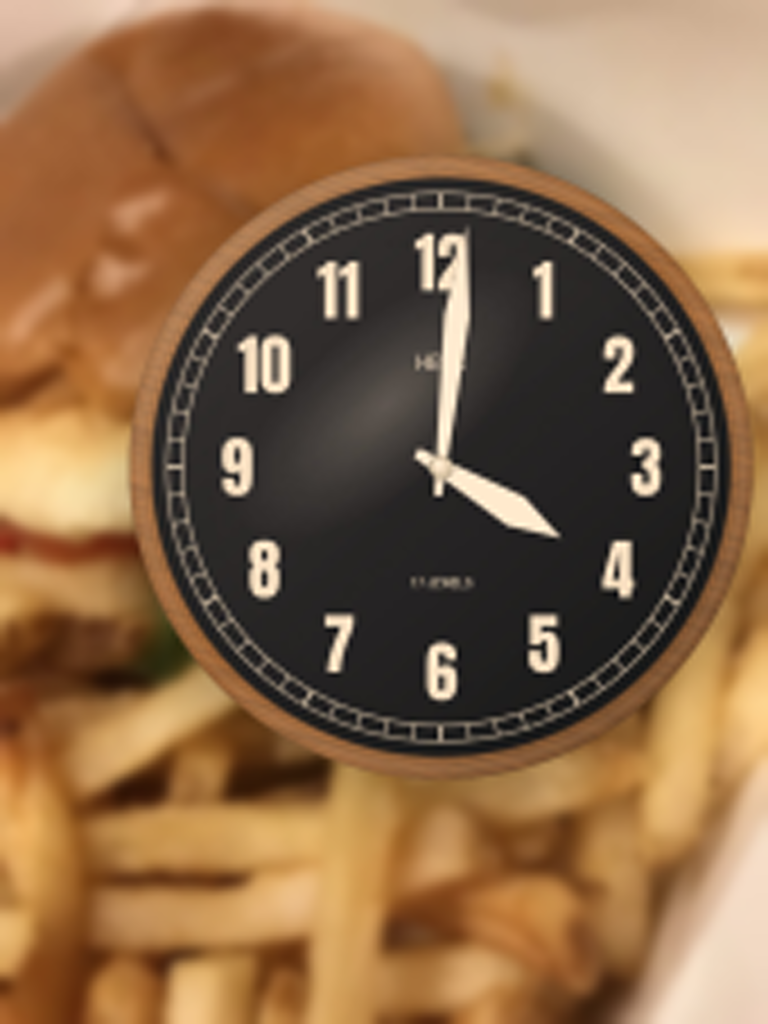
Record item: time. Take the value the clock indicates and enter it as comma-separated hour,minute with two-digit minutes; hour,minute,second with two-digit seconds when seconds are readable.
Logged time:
4,01
